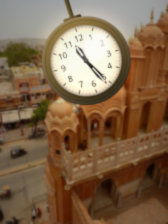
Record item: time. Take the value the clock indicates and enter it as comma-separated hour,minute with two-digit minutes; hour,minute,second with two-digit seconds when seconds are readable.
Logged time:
11,26
